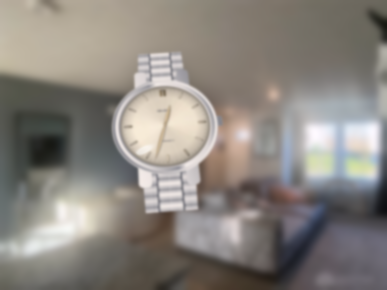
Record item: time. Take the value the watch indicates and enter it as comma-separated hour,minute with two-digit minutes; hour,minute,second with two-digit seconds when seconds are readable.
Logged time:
12,33
